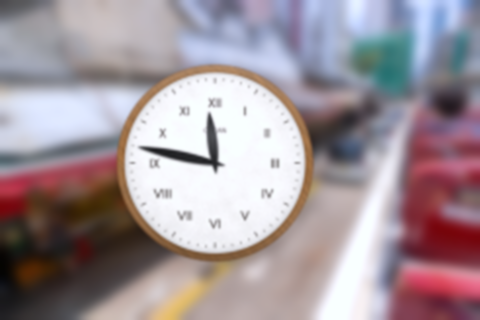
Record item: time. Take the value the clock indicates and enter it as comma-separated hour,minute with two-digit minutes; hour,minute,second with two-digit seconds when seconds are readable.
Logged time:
11,47
